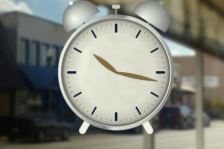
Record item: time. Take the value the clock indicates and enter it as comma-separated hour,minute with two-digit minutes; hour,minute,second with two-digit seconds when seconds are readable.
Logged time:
10,17
